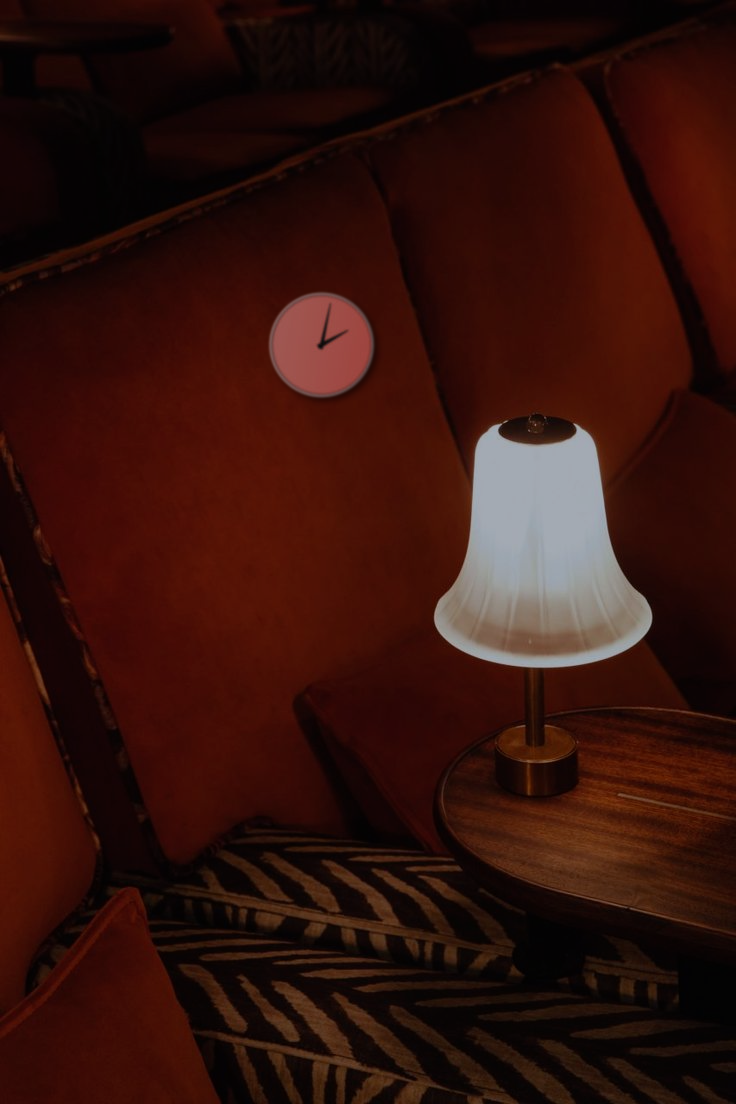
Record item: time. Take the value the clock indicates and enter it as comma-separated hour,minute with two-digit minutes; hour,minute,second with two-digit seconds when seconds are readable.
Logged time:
2,02
